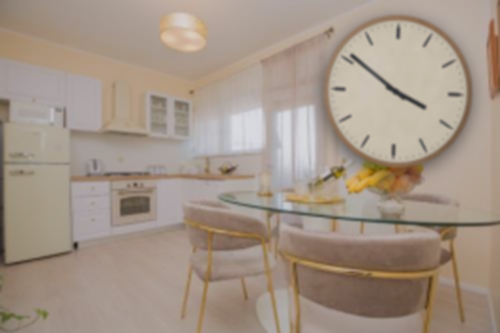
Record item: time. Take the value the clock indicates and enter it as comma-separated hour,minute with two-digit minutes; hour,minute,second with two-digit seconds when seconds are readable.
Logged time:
3,51
